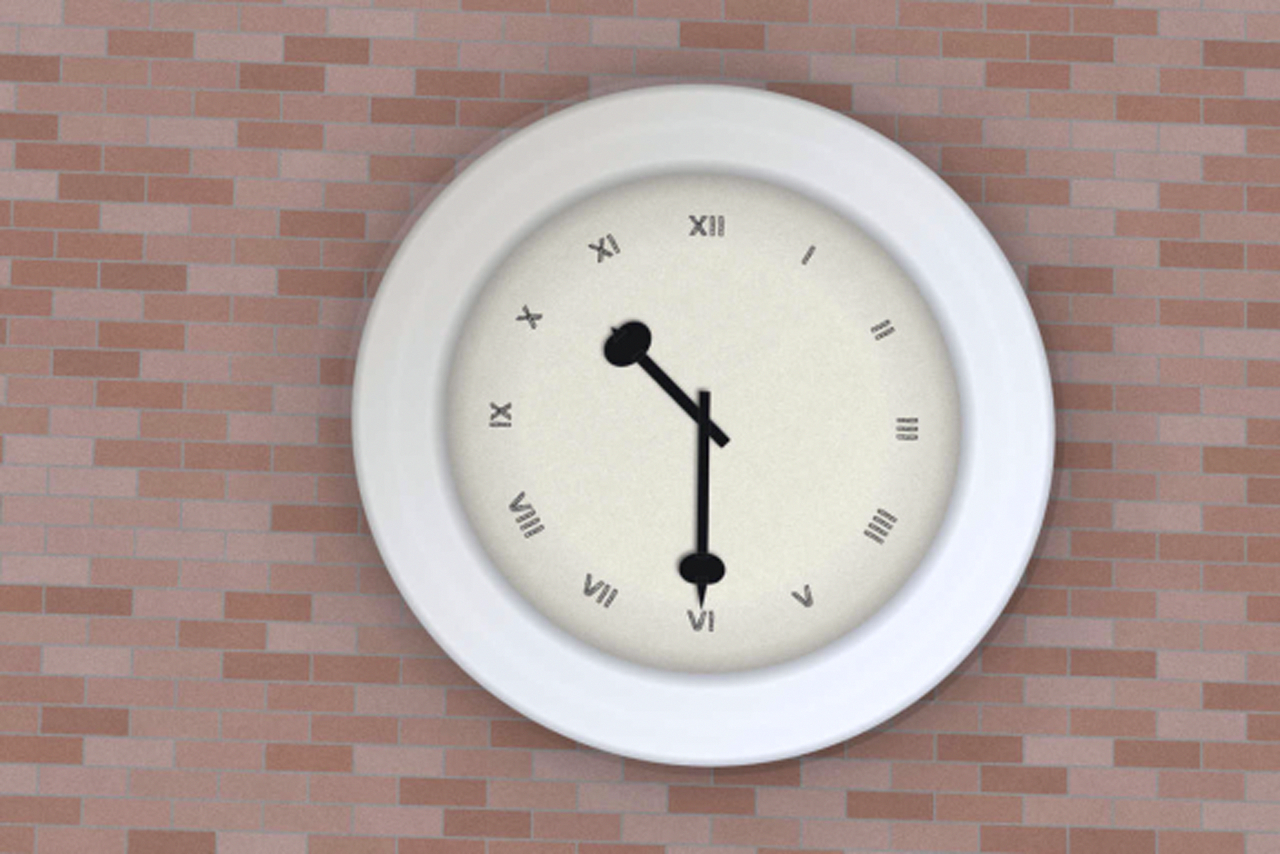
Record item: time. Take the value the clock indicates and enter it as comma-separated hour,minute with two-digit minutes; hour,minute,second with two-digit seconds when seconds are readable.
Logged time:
10,30
